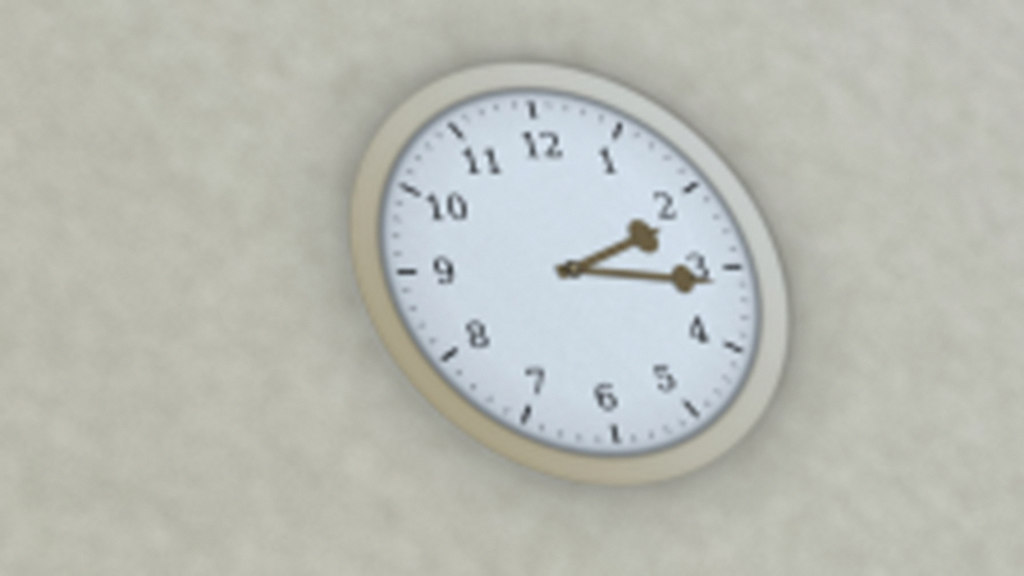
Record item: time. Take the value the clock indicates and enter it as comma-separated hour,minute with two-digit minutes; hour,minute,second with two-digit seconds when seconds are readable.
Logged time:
2,16
